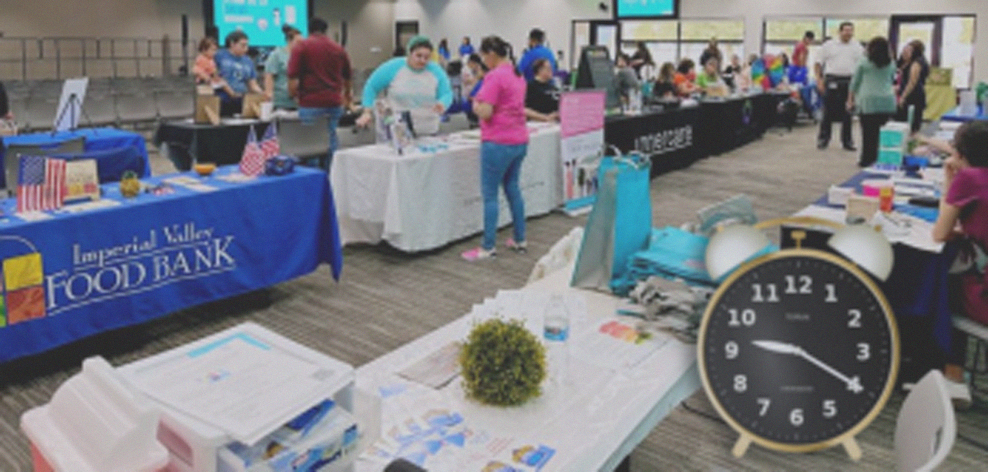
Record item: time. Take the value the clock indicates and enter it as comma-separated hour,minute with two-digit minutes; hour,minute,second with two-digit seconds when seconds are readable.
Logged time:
9,20
